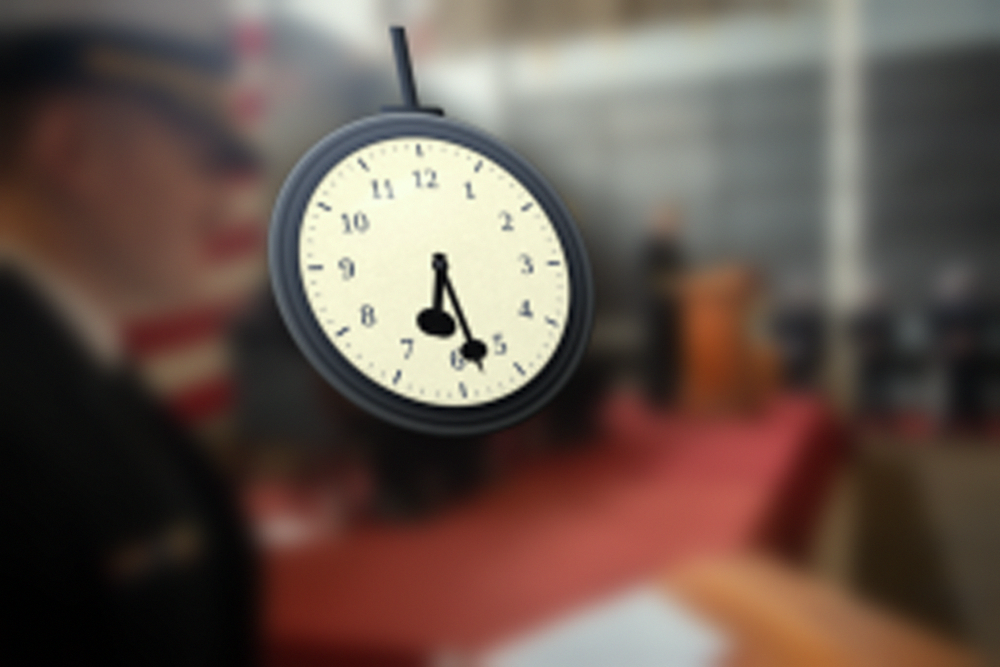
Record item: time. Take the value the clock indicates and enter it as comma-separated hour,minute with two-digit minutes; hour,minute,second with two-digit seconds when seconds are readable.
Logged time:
6,28
